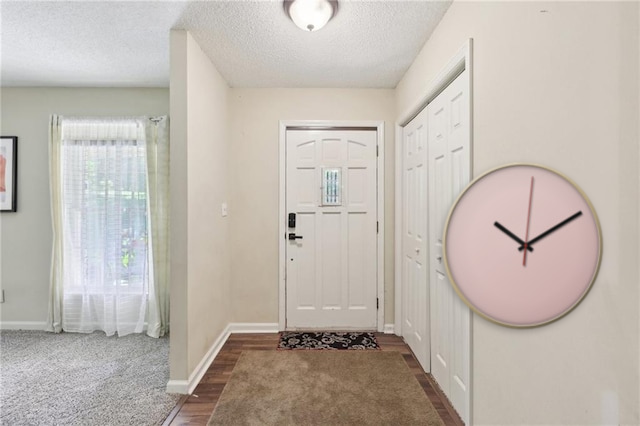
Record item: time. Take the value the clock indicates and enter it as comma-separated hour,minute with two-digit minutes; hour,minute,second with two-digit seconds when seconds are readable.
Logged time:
10,10,01
